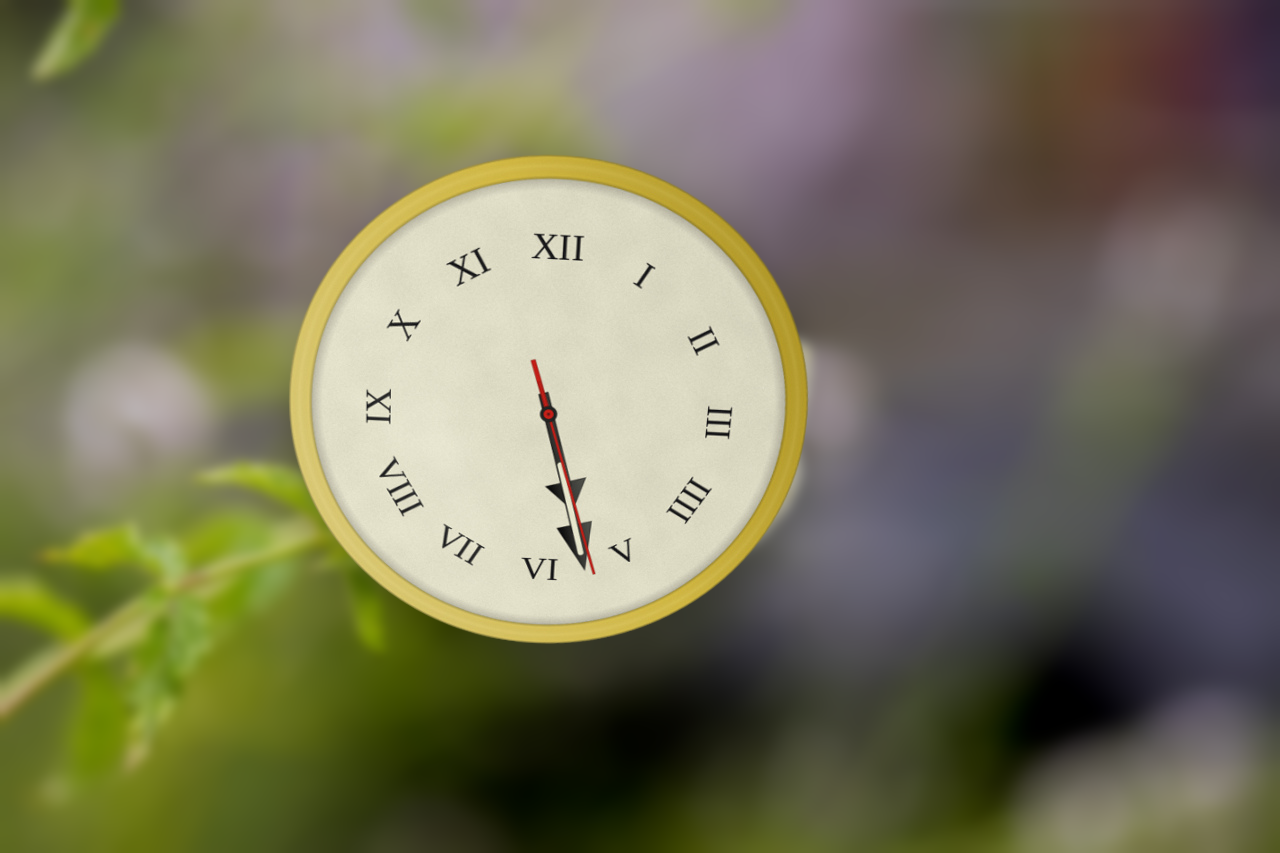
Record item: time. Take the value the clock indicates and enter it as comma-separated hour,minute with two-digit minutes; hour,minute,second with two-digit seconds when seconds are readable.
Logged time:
5,27,27
